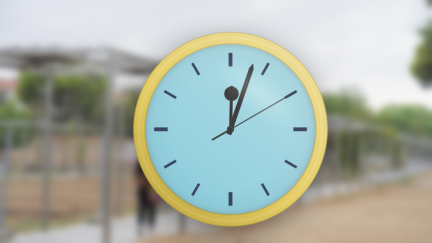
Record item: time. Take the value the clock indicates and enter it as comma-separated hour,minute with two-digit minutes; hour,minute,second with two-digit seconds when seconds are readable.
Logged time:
12,03,10
